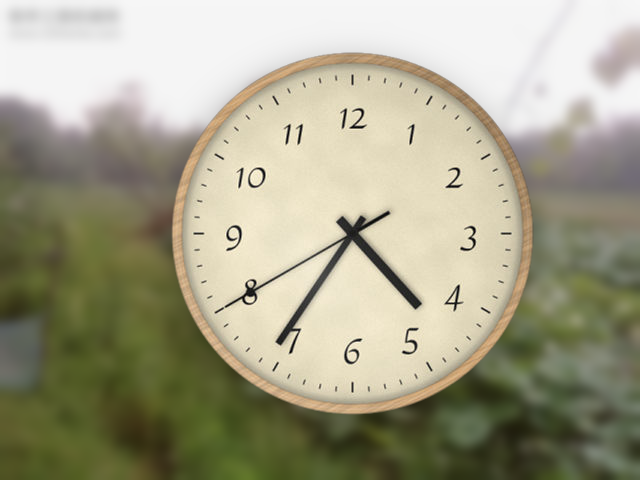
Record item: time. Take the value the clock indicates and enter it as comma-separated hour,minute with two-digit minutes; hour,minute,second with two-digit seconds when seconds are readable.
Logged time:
4,35,40
